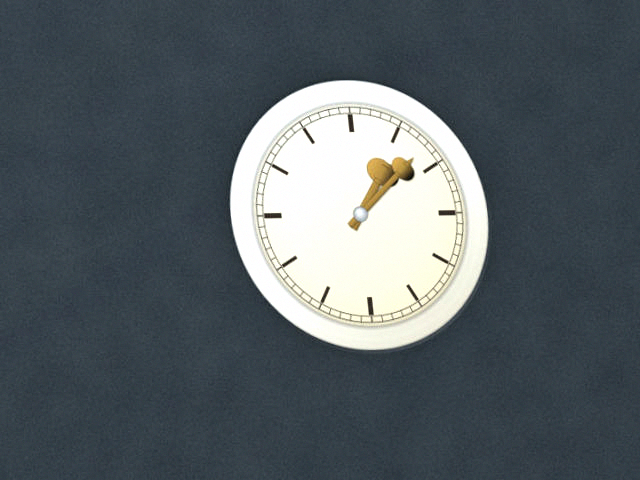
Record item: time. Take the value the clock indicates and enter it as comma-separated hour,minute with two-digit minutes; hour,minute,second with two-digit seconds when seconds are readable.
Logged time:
1,08
